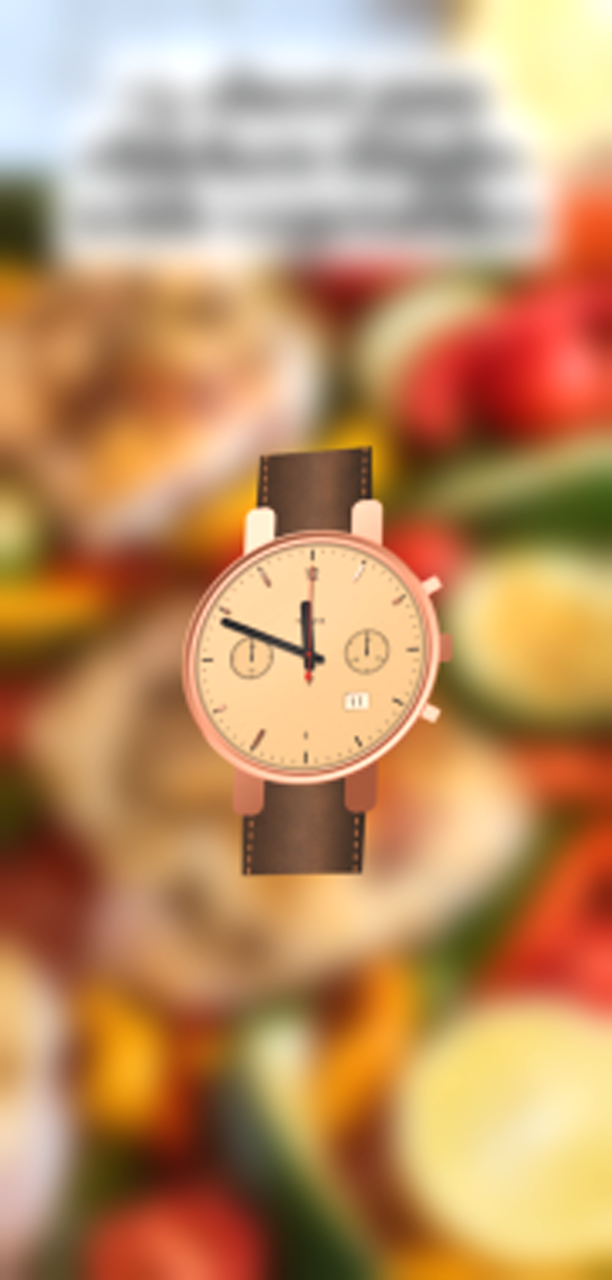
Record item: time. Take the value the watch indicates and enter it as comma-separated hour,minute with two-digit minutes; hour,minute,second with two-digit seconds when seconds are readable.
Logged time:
11,49
